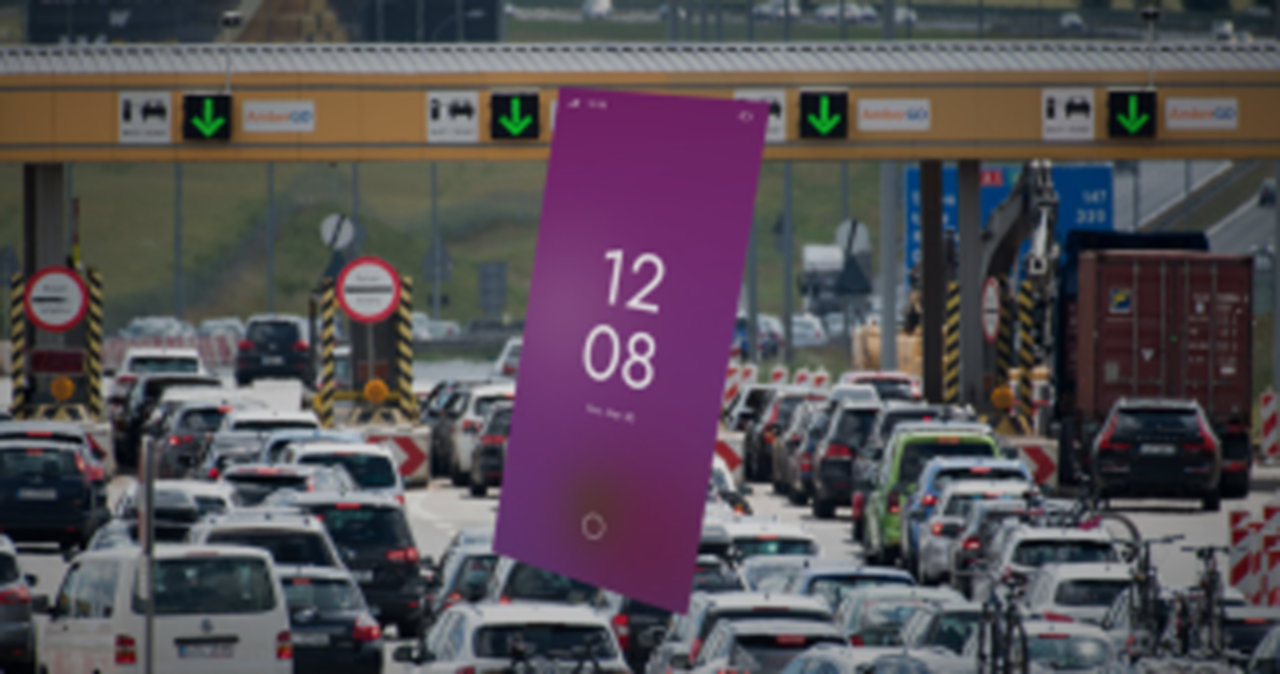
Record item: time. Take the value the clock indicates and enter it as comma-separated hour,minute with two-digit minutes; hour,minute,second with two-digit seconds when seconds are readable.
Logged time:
12,08
